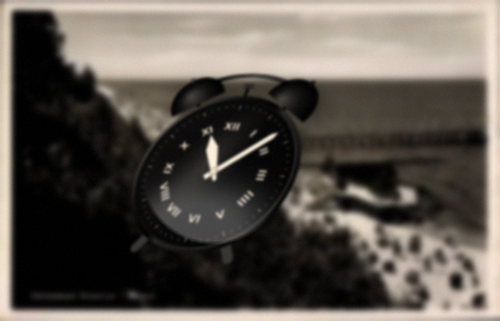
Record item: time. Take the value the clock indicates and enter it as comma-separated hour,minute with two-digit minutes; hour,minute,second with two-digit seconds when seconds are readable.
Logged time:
11,08
